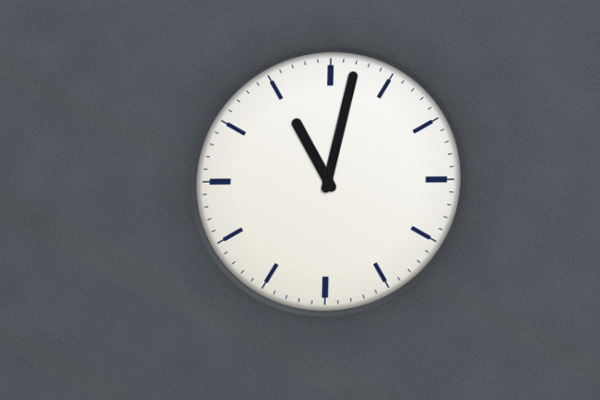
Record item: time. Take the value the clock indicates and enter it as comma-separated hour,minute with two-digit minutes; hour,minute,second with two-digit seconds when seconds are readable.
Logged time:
11,02
